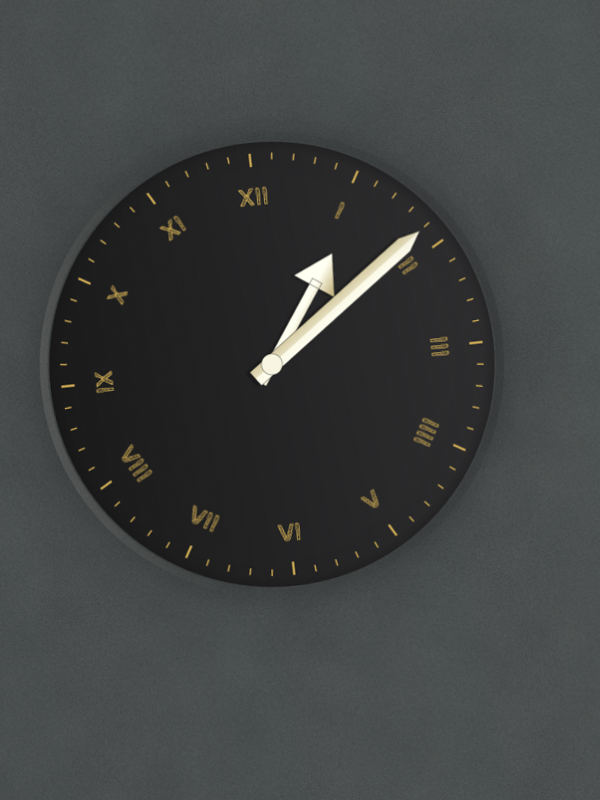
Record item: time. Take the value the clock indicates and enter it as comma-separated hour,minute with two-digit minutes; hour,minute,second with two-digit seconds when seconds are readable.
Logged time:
1,09
